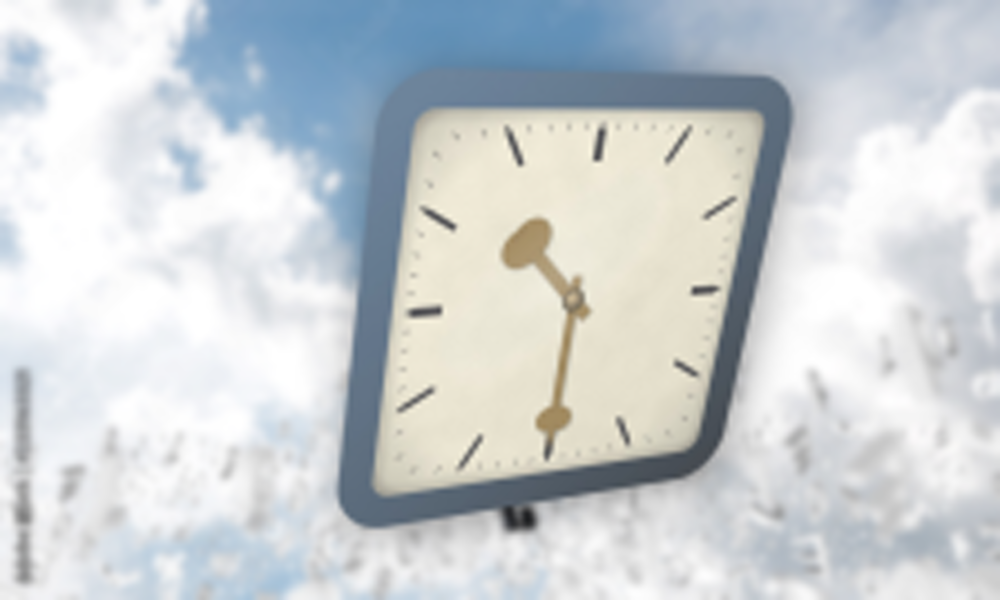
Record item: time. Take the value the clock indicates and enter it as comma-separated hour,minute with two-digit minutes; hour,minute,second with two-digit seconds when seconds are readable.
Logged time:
10,30
